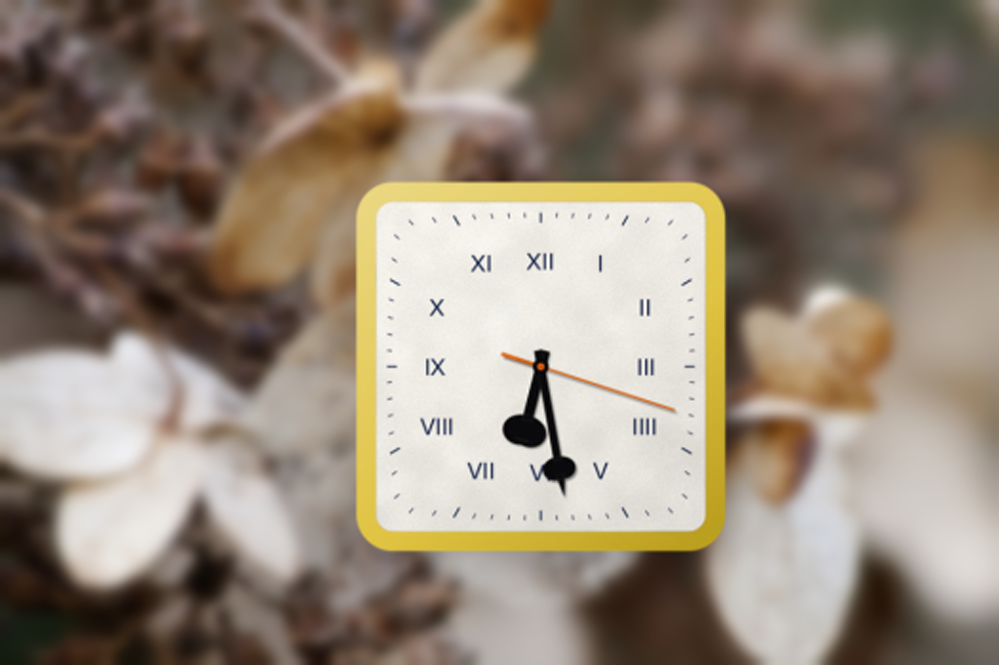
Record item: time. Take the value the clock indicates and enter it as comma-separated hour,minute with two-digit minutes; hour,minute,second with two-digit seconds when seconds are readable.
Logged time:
6,28,18
